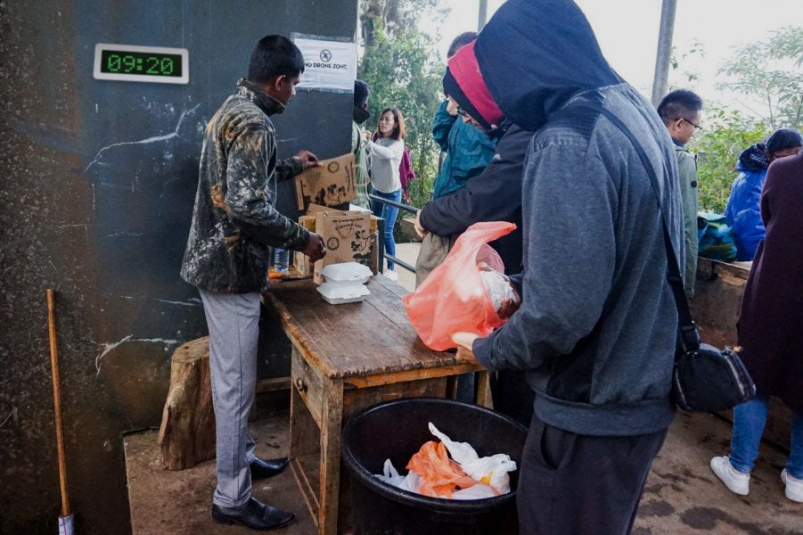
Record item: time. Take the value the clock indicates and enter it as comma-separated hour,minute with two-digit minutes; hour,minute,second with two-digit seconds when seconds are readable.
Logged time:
9,20
